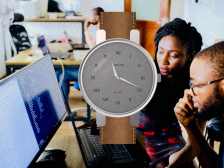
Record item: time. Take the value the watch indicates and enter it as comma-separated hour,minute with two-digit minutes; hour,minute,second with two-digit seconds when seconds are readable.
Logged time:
11,19
